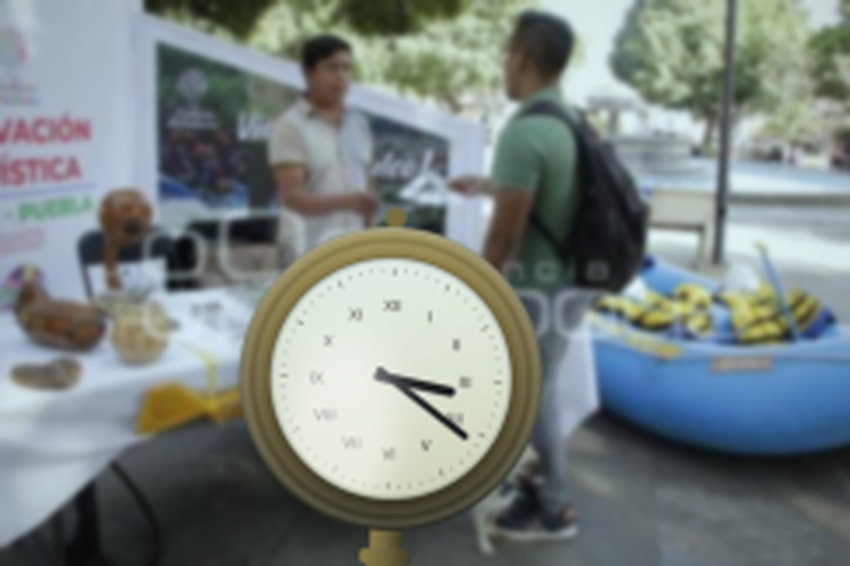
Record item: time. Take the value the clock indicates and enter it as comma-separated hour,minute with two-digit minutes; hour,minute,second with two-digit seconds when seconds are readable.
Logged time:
3,21
